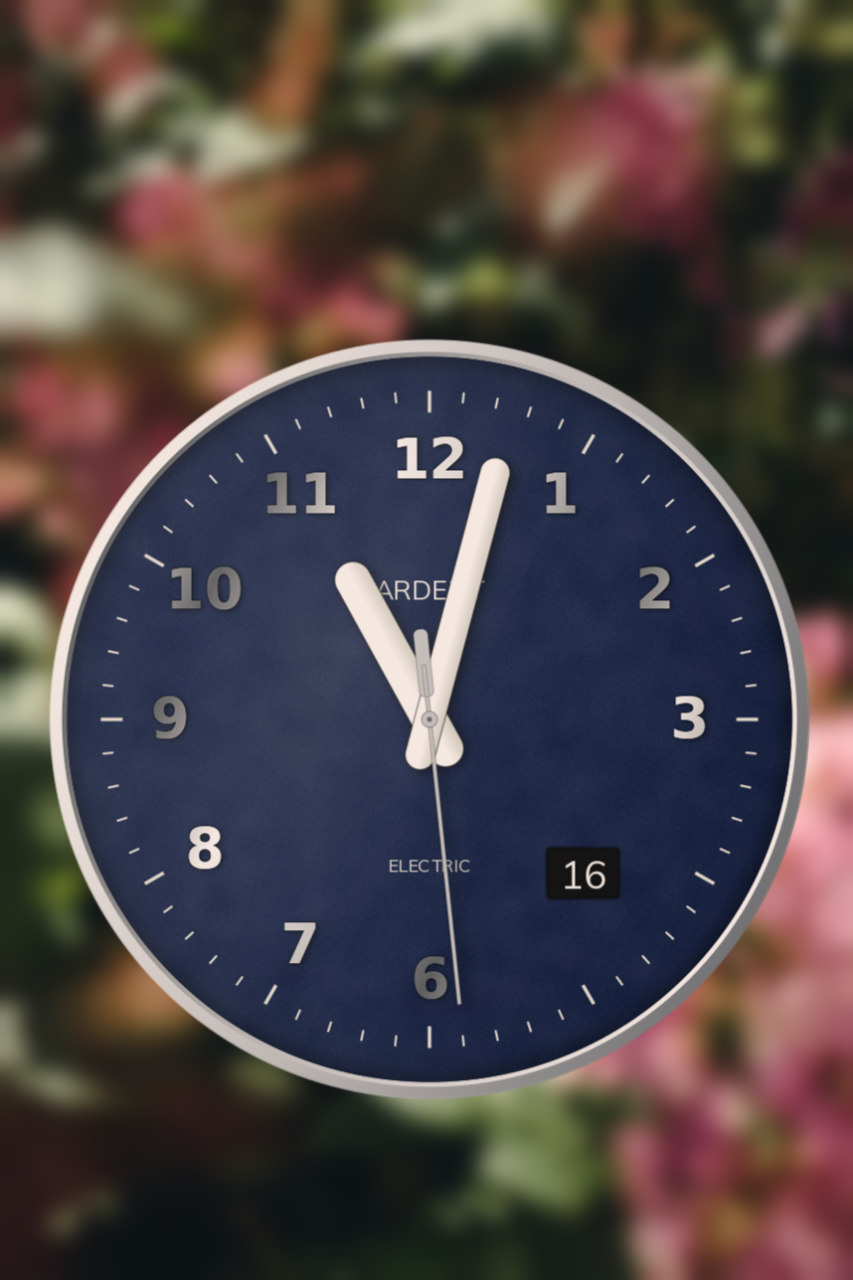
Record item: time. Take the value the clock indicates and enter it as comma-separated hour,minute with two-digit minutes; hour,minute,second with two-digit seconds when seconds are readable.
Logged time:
11,02,29
